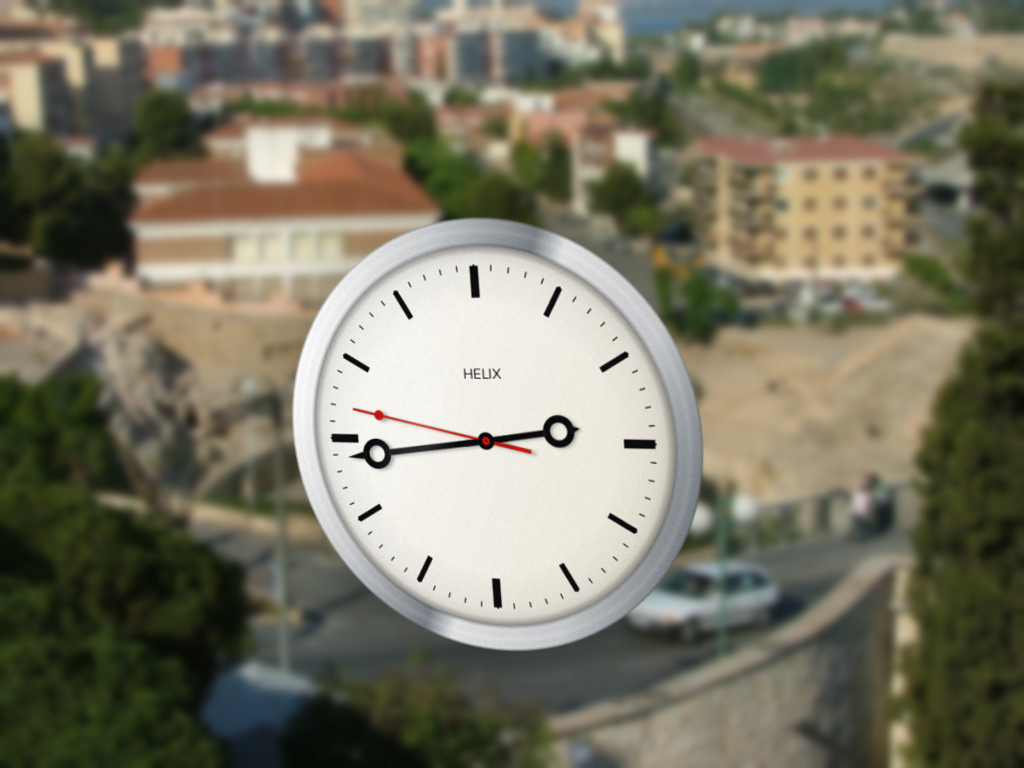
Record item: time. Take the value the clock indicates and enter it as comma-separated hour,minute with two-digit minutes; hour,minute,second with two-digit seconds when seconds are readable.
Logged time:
2,43,47
